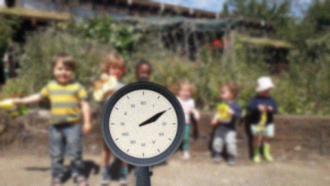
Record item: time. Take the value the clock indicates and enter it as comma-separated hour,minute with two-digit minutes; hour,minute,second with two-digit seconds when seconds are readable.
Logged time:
2,10
